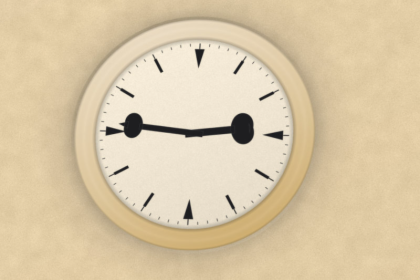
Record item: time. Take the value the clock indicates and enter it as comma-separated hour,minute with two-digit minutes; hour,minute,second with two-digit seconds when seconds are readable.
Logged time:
2,46
